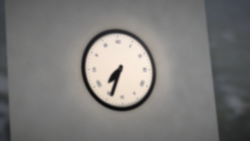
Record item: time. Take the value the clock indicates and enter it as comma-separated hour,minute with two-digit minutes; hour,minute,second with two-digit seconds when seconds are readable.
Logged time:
7,34
